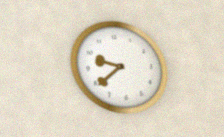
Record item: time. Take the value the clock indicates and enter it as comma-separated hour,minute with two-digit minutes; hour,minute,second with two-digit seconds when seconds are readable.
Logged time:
9,39
